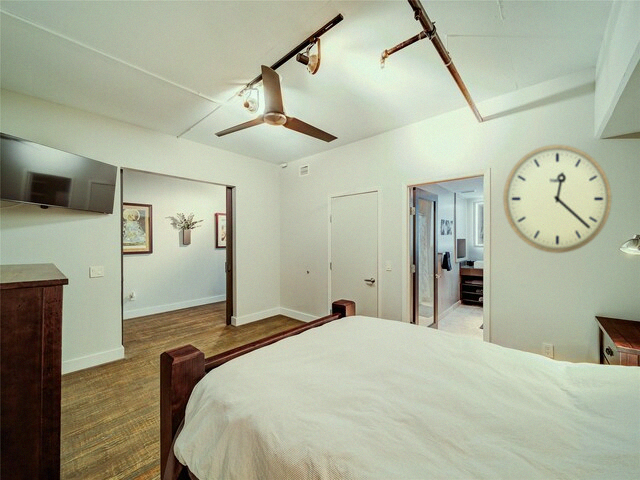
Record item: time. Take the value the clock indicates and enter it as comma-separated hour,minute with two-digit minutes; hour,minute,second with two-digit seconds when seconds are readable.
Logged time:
12,22
